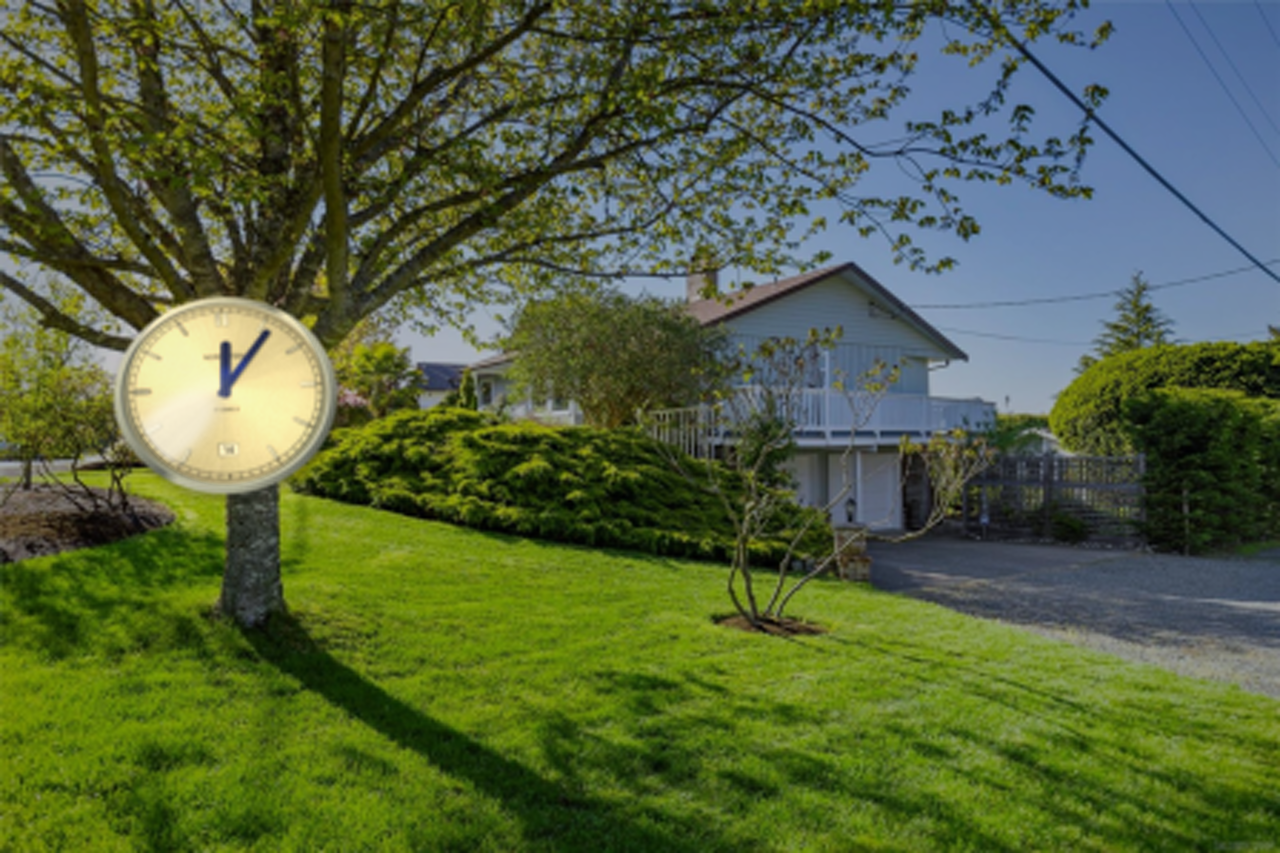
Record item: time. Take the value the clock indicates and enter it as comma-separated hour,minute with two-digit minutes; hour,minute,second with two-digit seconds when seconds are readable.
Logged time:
12,06
